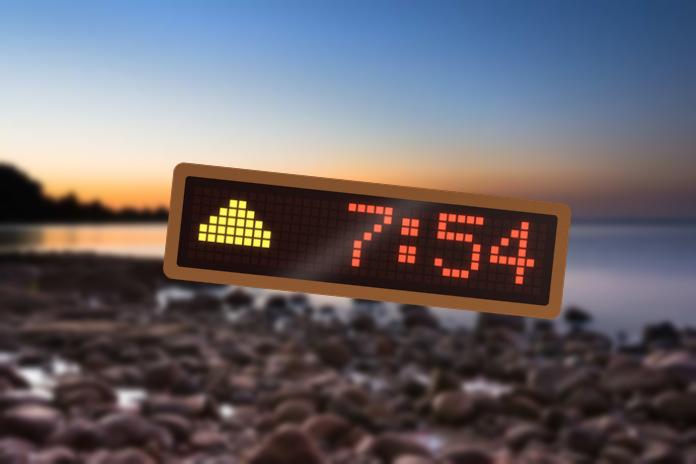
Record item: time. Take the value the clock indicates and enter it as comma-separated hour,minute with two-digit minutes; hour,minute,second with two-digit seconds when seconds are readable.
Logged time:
7,54
